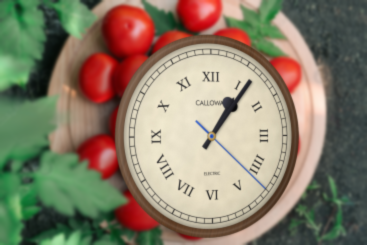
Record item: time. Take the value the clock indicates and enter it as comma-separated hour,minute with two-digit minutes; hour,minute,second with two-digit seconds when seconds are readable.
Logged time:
1,06,22
